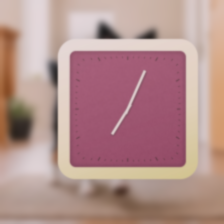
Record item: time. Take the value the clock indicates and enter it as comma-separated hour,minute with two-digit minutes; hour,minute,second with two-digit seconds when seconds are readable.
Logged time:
7,04
